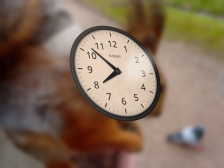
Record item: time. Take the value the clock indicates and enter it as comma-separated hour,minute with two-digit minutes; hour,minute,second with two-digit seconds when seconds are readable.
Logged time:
7,52
